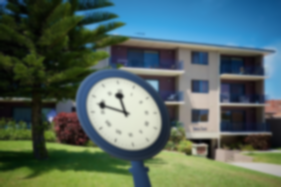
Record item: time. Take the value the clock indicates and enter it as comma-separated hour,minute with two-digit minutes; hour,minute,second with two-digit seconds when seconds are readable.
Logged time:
11,48
